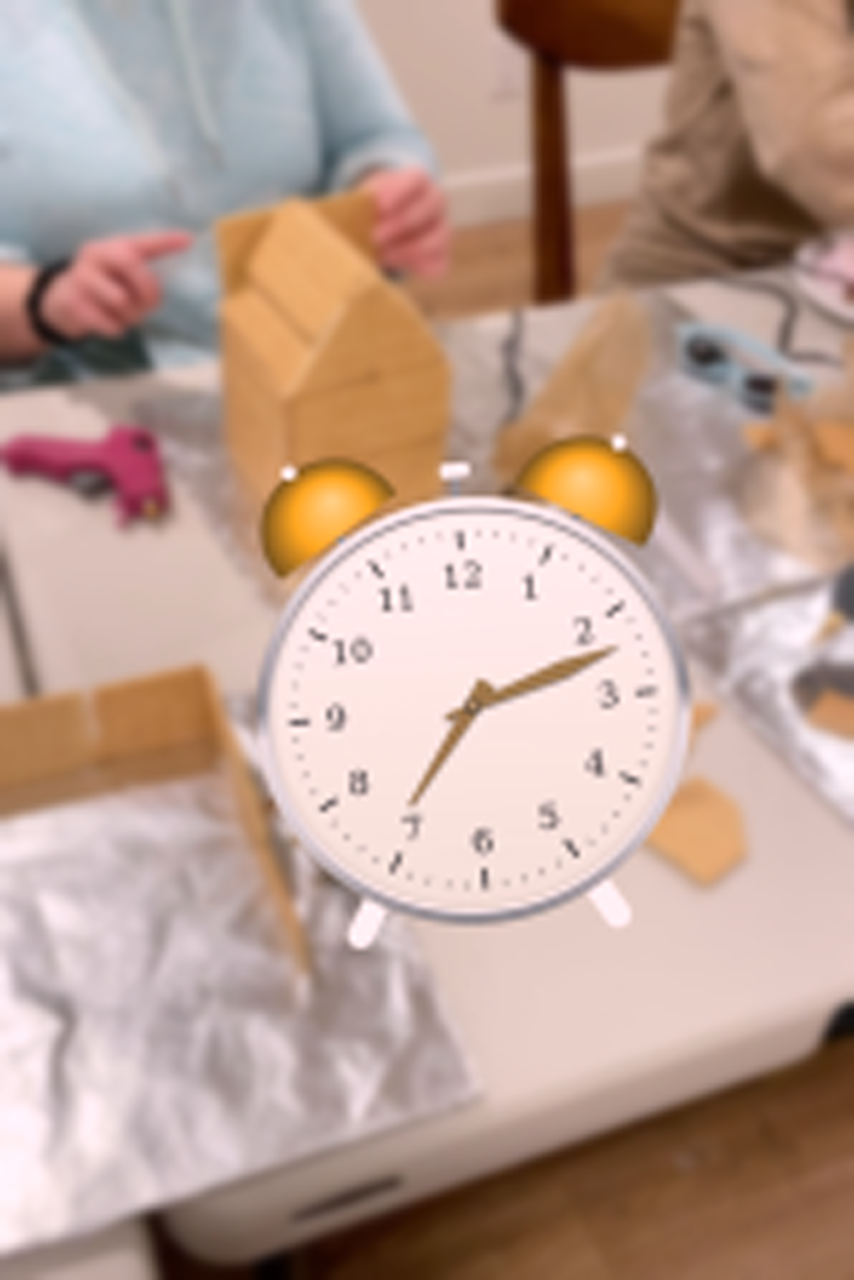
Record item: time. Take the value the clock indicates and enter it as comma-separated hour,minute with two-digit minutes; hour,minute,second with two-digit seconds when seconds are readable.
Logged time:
7,12
